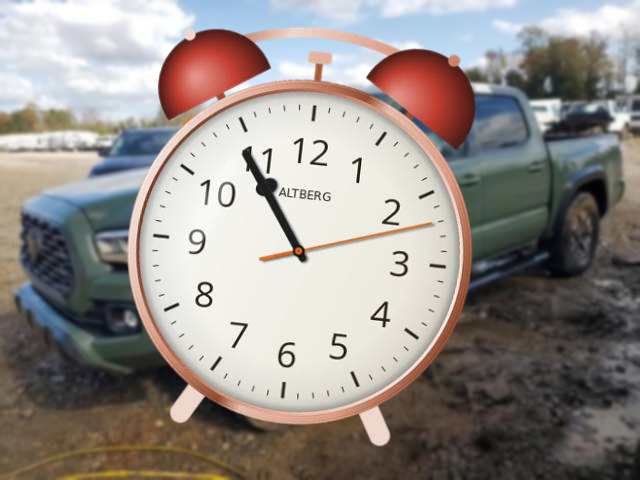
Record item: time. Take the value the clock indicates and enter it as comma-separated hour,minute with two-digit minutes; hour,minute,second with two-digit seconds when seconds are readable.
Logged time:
10,54,12
